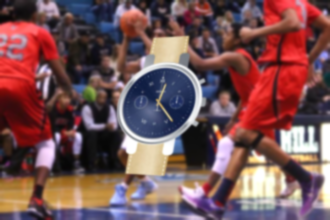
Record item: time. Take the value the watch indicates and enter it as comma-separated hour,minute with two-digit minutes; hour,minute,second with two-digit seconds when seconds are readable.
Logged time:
12,23
